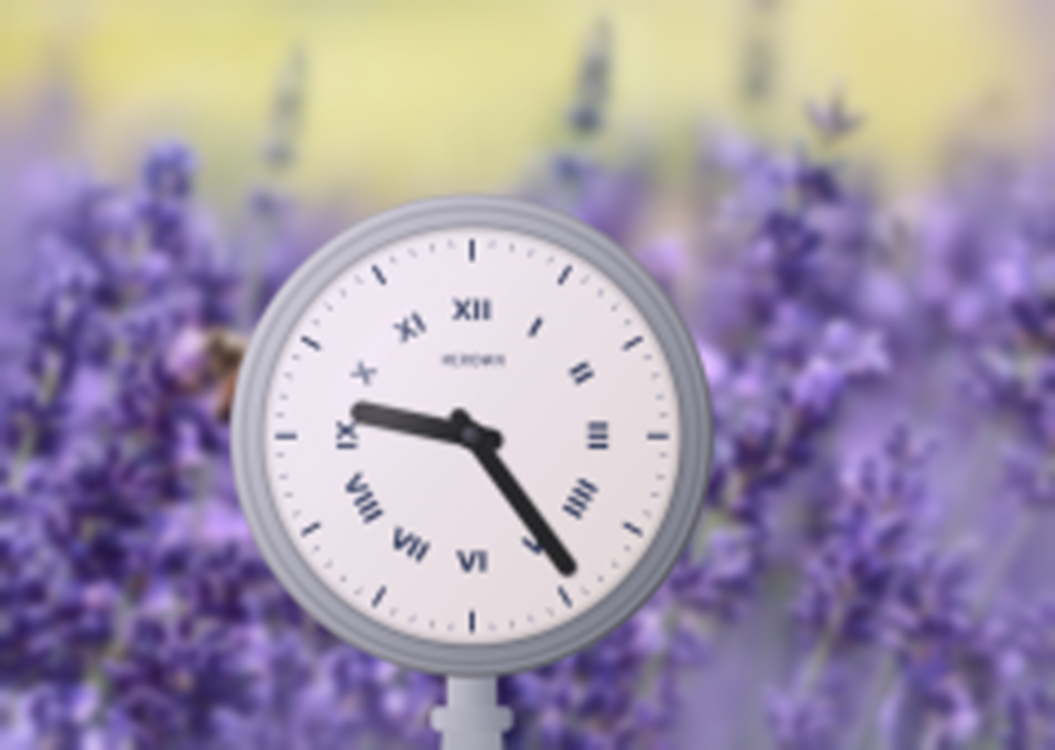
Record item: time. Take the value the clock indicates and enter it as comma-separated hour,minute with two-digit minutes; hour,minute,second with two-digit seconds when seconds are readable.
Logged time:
9,24
